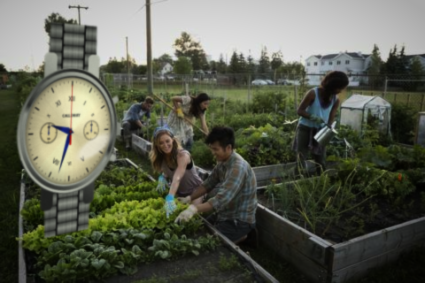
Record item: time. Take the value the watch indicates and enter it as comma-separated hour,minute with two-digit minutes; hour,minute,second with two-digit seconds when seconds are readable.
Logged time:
9,33
